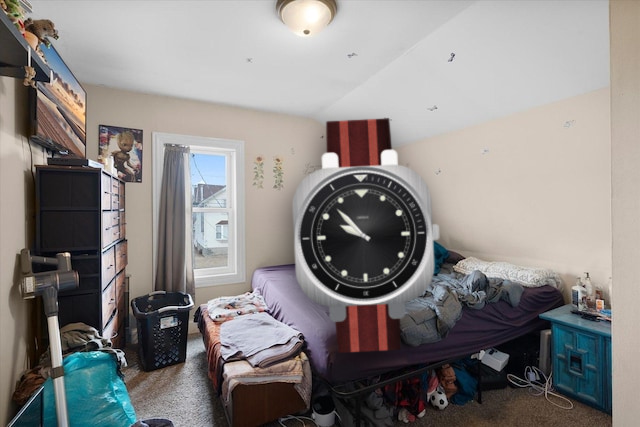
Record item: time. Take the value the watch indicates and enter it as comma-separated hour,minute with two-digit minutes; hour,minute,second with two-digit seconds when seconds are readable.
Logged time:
9,53
